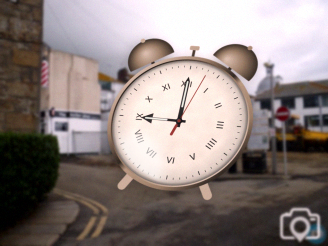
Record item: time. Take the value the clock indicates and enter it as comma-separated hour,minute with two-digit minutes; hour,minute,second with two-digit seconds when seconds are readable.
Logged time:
9,00,03
